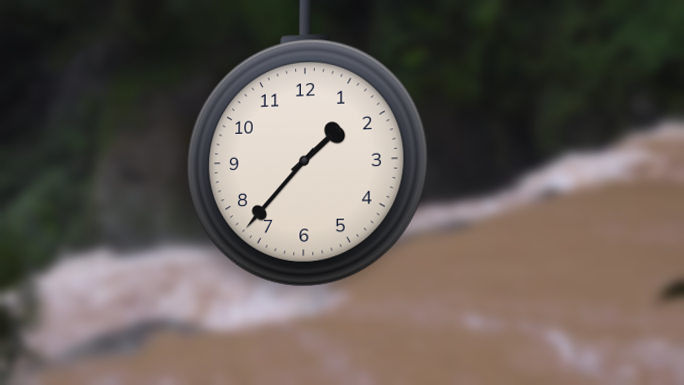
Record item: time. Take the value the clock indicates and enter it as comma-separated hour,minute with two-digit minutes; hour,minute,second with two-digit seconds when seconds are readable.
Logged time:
1,37
